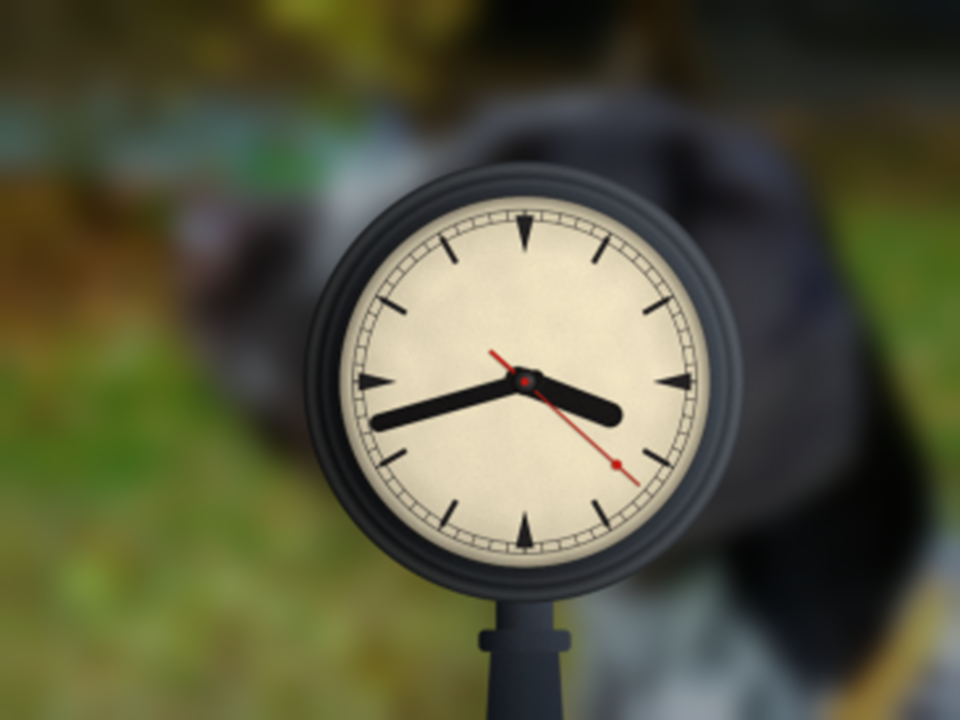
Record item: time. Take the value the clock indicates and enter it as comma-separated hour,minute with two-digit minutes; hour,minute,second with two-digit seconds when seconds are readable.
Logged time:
3,42,22
